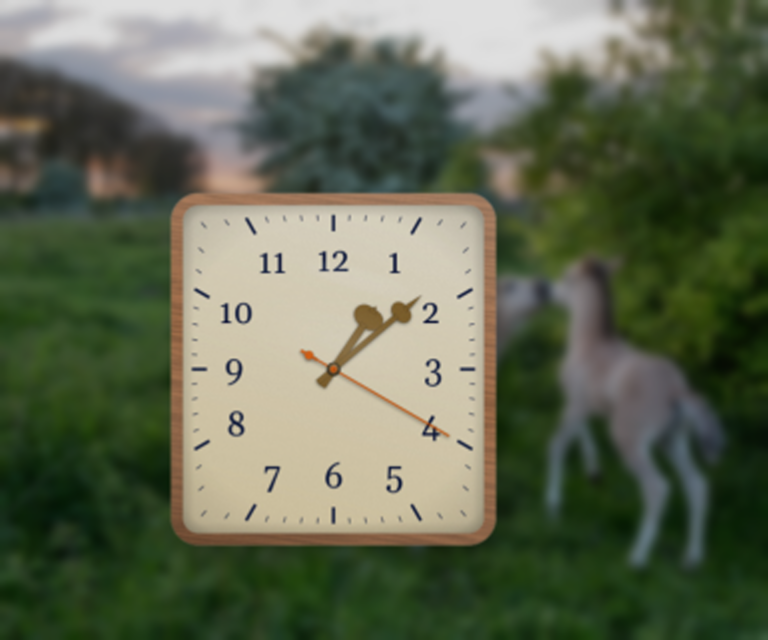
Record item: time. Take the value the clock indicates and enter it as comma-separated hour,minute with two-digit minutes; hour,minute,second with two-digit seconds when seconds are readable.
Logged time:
1,08,20
